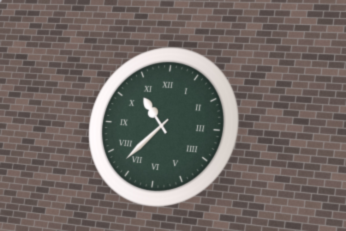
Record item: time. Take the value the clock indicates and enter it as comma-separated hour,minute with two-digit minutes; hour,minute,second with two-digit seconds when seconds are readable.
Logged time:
10,37
